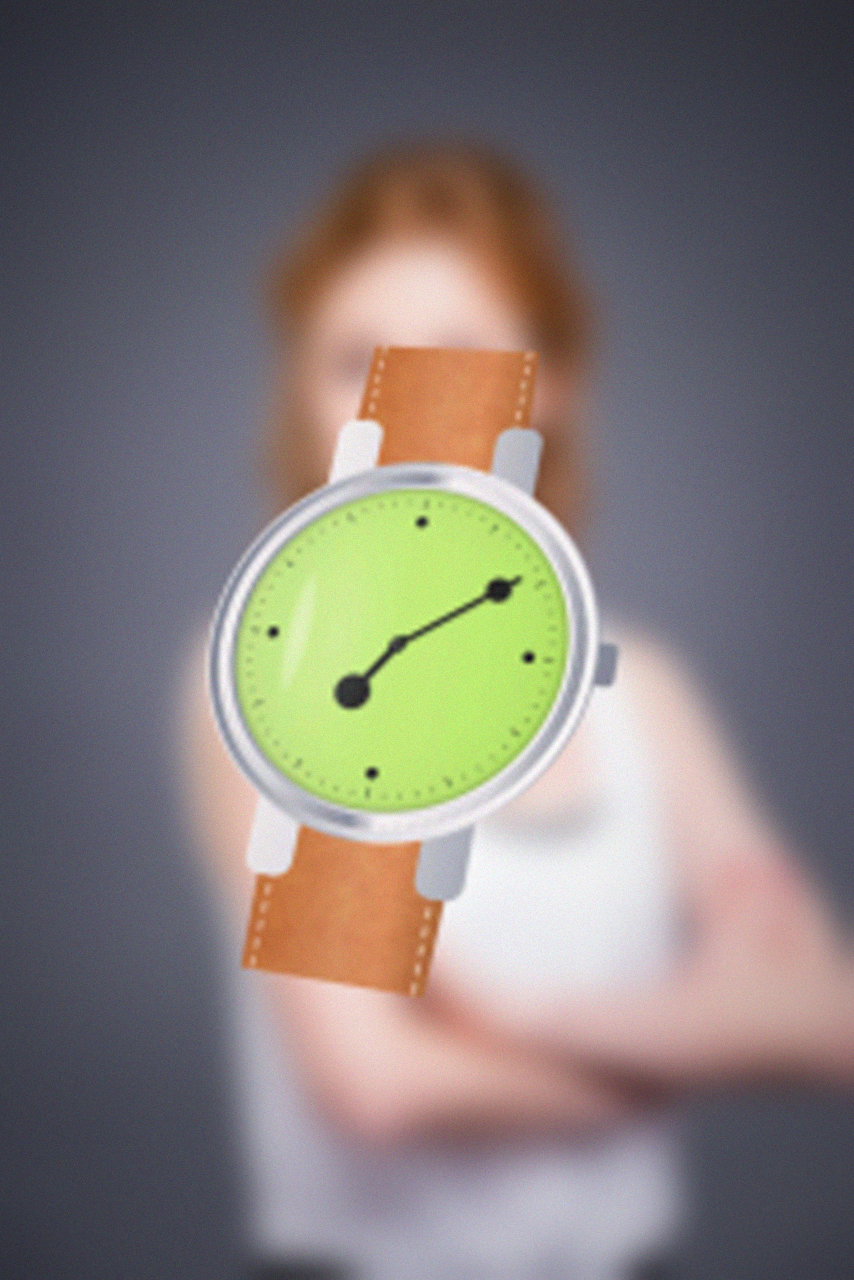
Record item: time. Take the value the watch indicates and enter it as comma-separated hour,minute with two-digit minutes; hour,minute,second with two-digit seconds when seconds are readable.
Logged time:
7,09
